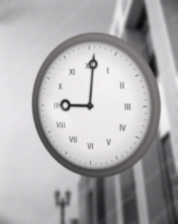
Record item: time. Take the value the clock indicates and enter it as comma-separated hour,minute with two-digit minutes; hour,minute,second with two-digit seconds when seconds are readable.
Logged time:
9,01
